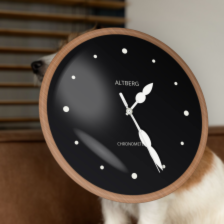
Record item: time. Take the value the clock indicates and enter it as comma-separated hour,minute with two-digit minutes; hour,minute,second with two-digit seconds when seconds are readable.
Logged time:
1,25,26
